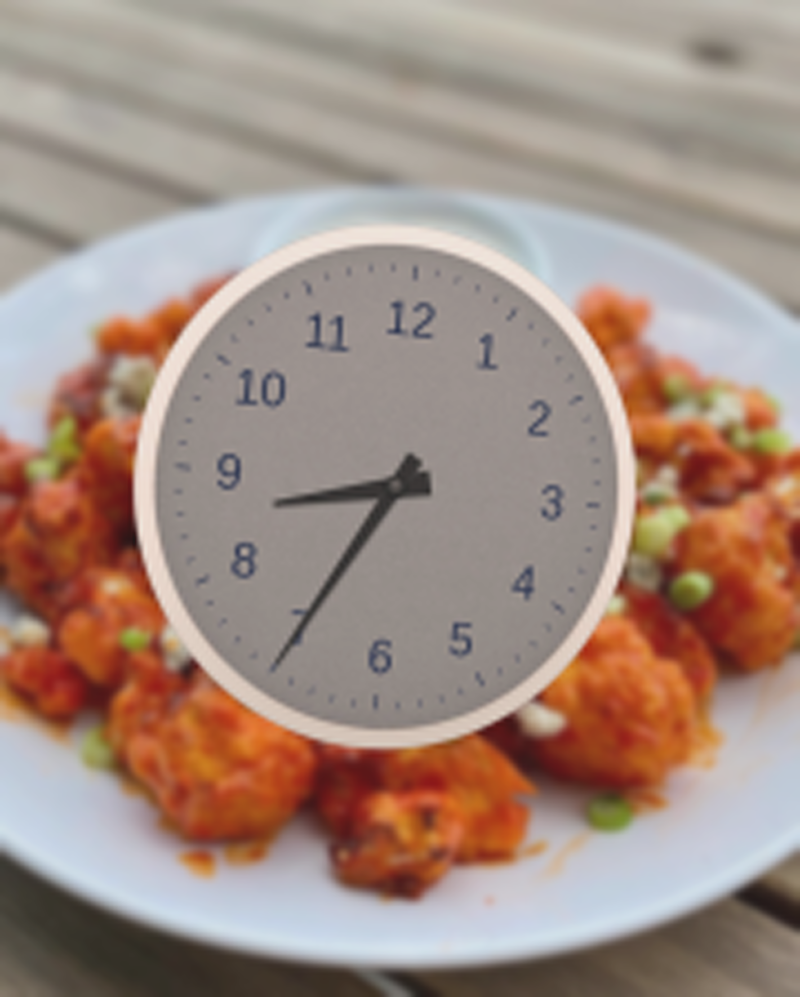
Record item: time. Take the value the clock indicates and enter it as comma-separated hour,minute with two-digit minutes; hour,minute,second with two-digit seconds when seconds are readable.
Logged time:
8,35
